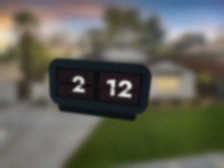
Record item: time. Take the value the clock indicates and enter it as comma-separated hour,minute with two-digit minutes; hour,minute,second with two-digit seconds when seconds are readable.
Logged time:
2,12
